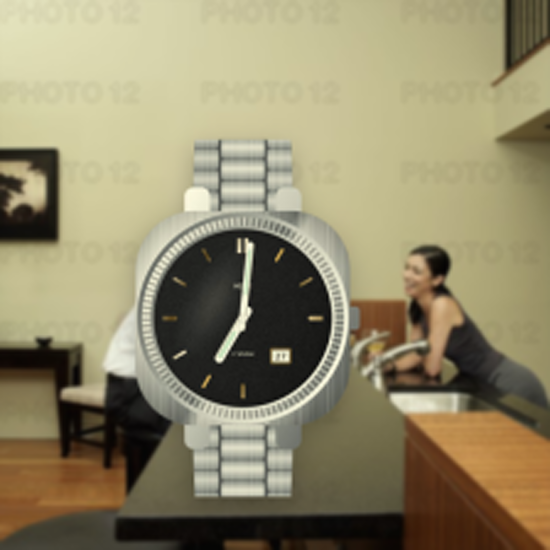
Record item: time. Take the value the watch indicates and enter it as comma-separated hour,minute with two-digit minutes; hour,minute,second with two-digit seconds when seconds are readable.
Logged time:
7,01
